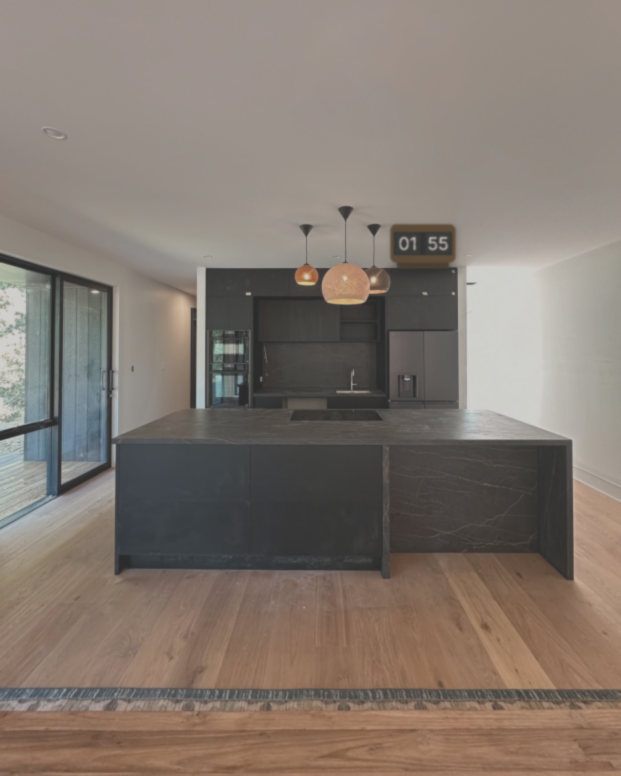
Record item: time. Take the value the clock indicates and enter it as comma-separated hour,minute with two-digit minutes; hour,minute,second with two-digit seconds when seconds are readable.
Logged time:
1,55
